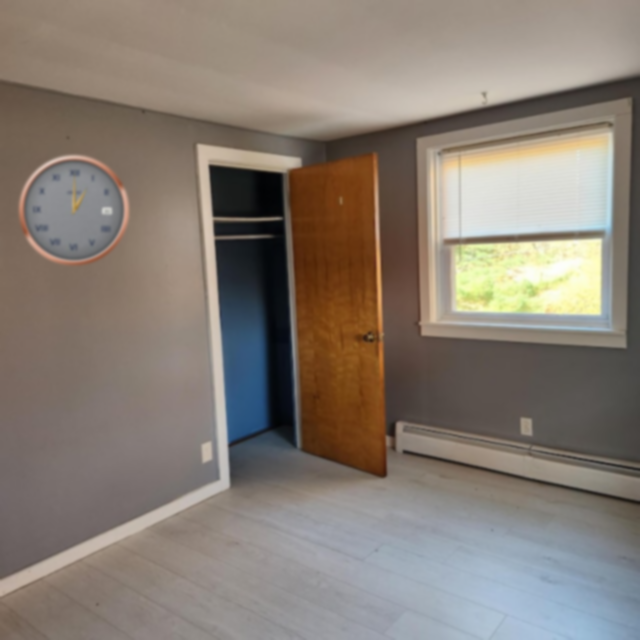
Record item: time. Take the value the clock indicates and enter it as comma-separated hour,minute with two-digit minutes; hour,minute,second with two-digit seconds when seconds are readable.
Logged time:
1,00
